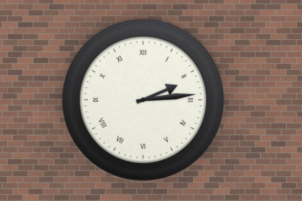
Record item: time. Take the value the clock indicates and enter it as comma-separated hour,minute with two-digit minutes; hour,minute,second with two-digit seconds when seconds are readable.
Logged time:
2,14
